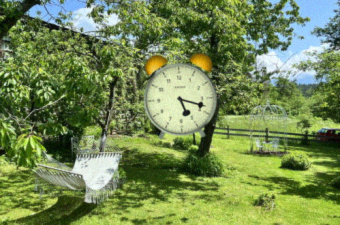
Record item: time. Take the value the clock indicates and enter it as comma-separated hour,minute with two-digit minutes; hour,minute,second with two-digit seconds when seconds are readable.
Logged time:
5,18
